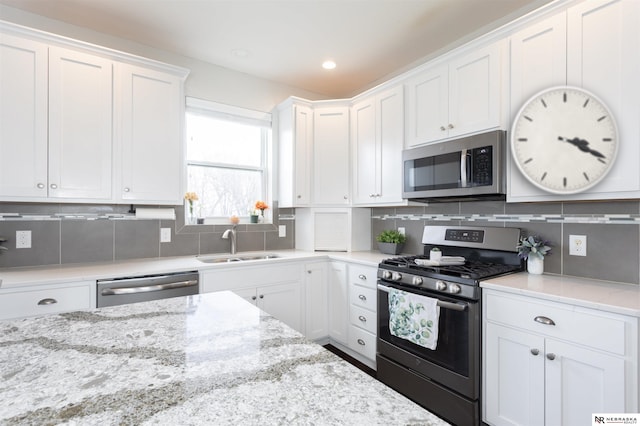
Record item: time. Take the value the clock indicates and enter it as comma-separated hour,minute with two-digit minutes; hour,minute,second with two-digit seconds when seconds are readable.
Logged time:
3,19
